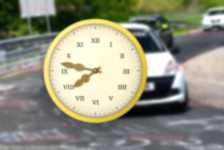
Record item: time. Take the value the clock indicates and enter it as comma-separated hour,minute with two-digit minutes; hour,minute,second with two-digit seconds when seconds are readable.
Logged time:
7,47
